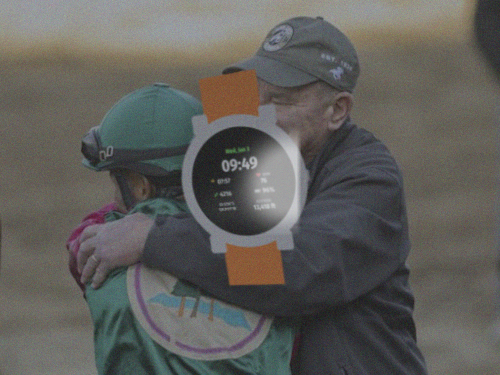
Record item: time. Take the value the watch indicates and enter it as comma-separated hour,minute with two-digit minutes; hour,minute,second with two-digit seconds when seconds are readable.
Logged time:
9,49
